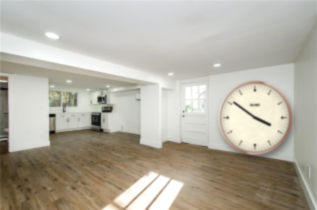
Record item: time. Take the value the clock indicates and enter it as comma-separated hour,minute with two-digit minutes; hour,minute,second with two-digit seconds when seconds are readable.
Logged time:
3,51
